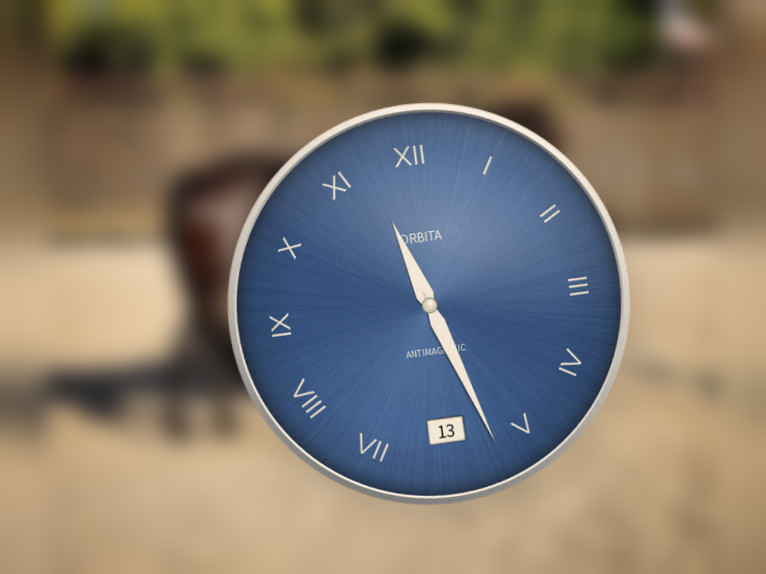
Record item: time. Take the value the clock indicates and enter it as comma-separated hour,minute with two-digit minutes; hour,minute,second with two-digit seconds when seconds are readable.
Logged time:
11,27
